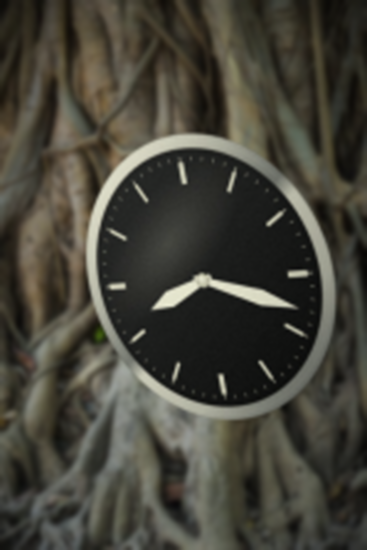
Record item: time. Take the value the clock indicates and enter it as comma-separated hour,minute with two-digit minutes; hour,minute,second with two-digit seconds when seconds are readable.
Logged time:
8,18
